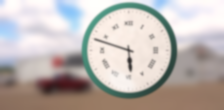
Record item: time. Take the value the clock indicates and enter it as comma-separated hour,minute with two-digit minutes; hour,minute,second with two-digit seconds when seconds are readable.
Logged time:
5,48
